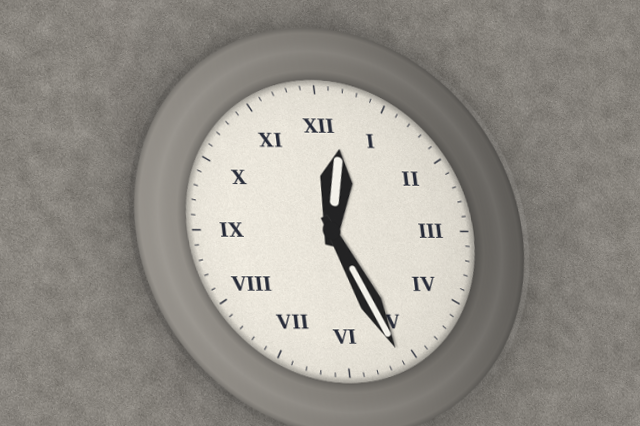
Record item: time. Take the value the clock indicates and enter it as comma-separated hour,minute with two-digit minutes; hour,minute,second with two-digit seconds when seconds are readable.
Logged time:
12,26
